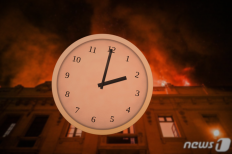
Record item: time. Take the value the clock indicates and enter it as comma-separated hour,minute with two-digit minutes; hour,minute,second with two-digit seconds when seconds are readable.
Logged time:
2,00
